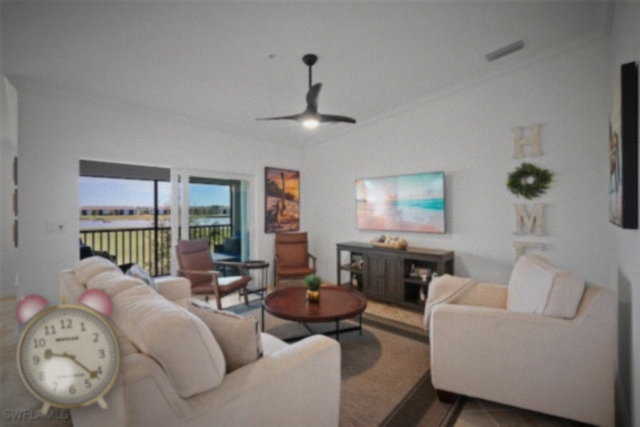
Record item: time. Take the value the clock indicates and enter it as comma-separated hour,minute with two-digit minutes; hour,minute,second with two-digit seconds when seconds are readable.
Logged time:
9,22
